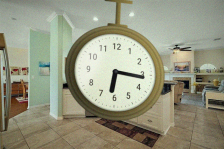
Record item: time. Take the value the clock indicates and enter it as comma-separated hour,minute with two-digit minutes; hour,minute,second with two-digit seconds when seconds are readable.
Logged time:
6,16
